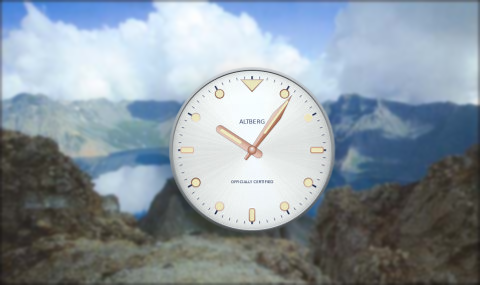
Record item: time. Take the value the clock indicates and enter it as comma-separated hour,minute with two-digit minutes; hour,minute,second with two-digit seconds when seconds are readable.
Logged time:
10,06
